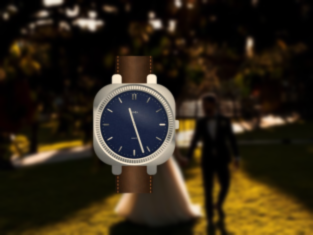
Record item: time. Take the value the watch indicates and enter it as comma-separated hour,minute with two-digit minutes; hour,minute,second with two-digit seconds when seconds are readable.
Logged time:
11,27
